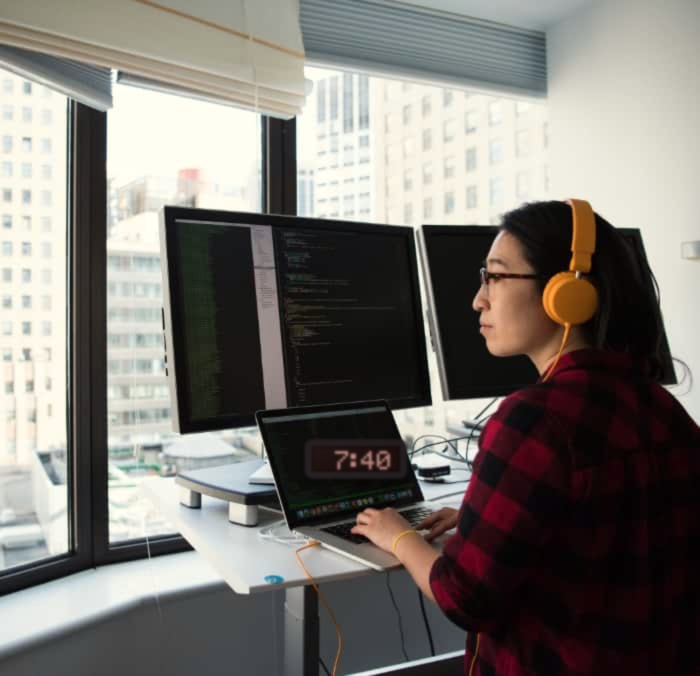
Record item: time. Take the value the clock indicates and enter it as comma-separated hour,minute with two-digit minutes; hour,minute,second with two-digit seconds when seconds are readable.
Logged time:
7,40
